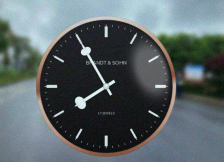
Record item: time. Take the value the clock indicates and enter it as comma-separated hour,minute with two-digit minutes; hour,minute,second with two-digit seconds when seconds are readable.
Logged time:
7,55
